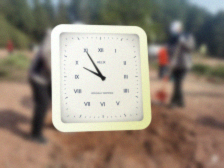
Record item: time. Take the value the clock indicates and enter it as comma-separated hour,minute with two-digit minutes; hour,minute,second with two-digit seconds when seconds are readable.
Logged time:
9,55
